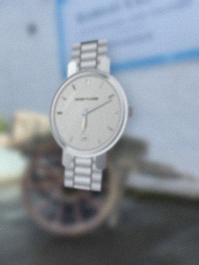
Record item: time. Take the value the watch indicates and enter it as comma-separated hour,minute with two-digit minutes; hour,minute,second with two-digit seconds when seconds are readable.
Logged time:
6,11
